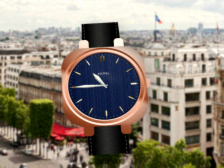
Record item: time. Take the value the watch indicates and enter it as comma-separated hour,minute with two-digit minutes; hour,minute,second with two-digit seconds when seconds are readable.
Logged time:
10,45
